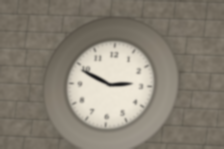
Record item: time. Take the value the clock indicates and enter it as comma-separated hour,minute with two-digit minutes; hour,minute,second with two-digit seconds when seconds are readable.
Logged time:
2,49
